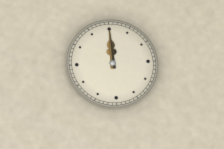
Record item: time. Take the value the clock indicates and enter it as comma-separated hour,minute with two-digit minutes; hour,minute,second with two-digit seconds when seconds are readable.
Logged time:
12,00
